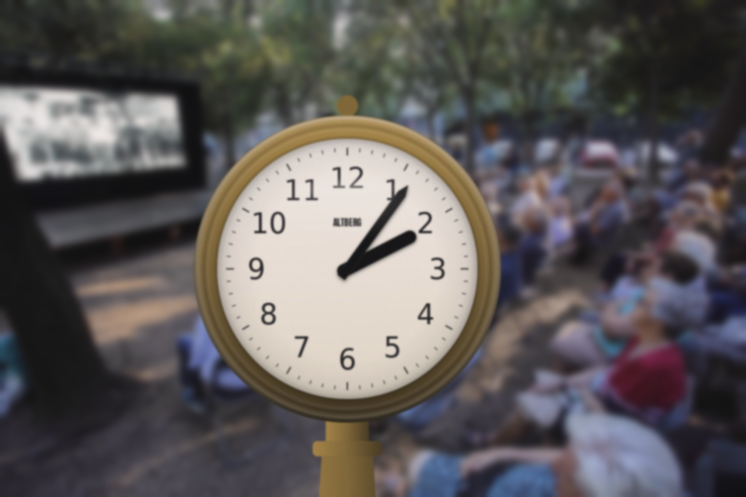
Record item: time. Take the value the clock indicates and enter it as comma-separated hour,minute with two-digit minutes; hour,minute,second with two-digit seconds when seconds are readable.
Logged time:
2,06
